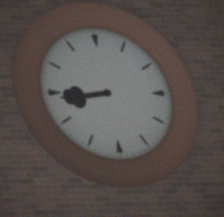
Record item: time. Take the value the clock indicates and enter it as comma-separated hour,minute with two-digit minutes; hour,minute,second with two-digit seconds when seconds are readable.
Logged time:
8,44
